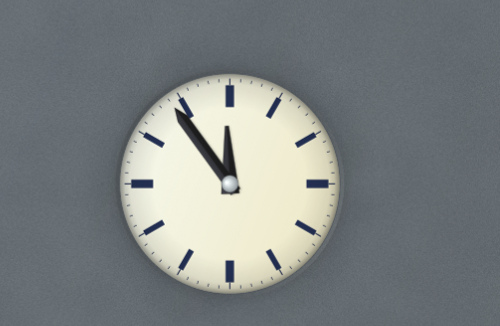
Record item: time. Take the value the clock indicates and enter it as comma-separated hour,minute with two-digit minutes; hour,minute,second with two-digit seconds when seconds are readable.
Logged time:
11,54
